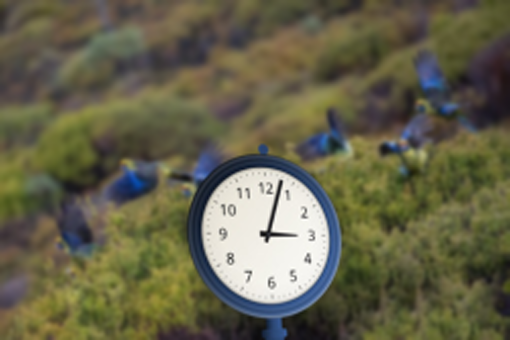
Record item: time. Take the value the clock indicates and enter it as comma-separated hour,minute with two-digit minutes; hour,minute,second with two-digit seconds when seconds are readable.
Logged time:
3,03
